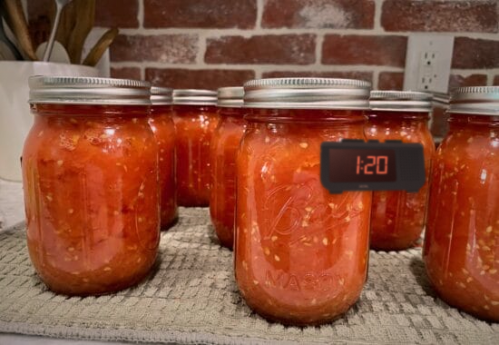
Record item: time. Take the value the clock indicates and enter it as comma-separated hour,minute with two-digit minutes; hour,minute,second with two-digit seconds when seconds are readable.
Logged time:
1,20
